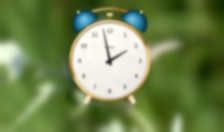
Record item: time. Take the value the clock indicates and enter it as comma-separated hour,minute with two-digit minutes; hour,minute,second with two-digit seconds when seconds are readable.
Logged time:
1,58
